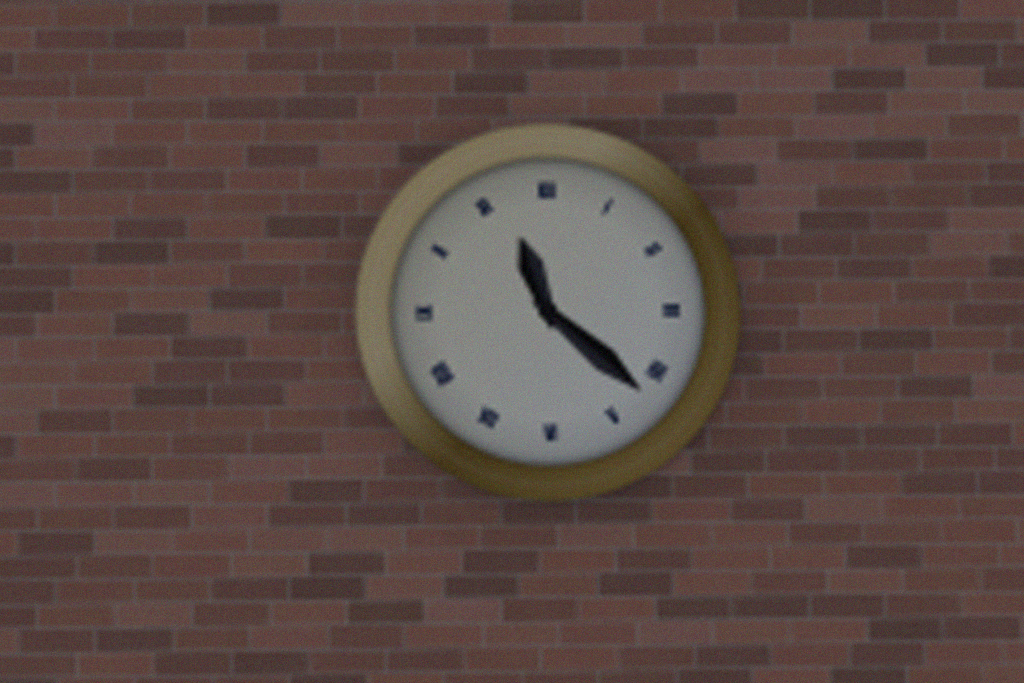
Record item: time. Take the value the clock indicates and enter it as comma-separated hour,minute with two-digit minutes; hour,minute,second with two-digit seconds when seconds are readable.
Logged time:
11,22
